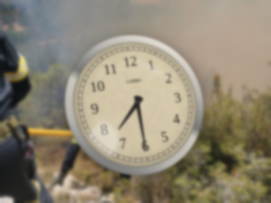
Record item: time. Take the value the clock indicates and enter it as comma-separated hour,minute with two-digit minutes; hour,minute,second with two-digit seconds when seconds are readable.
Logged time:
7,30
